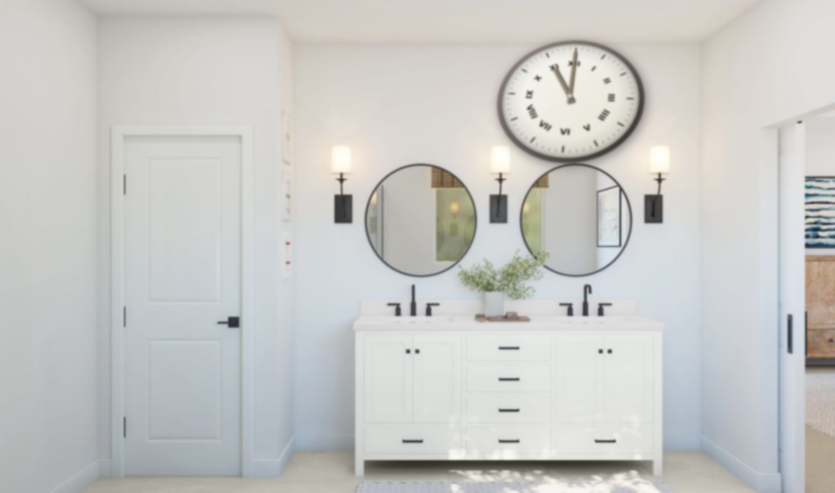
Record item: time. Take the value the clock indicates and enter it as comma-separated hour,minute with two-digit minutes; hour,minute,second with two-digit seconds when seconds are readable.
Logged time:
11,00
